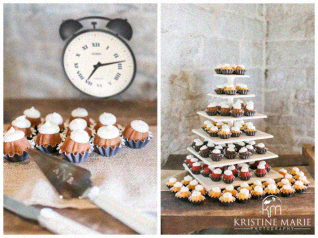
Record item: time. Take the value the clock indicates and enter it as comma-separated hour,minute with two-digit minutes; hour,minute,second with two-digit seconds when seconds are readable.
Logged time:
7,13
